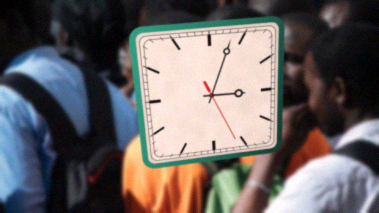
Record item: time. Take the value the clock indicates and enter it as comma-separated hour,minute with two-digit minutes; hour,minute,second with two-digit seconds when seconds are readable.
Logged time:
3,03,26
